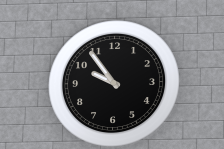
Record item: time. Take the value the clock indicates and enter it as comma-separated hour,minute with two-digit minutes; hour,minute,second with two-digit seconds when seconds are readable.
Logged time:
9,54
